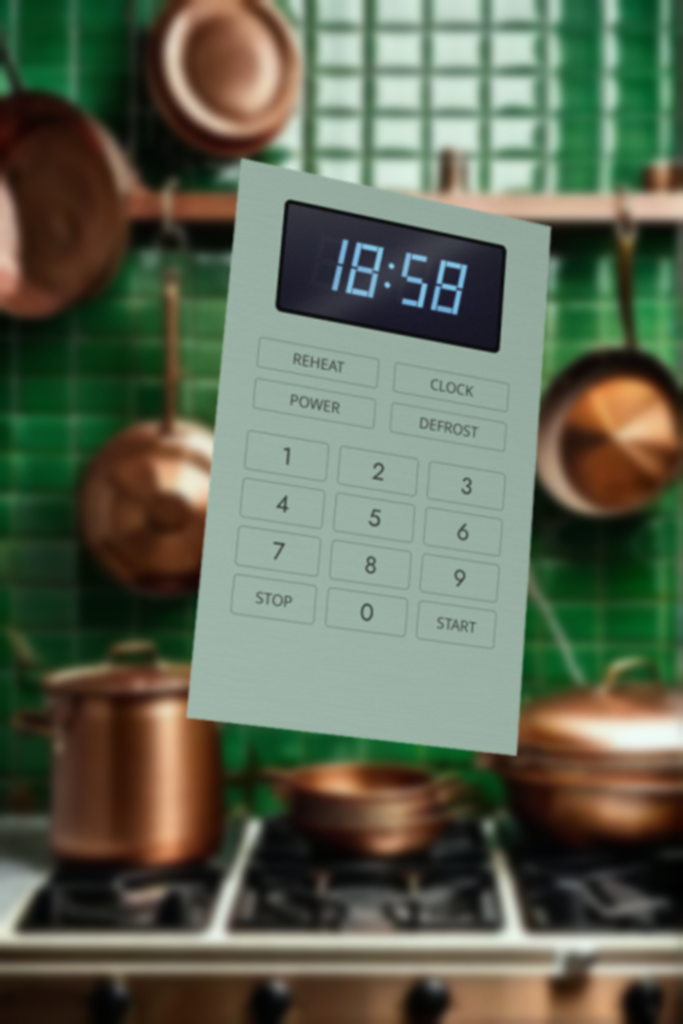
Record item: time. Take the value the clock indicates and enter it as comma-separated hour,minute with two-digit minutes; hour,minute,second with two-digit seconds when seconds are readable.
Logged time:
18,58
